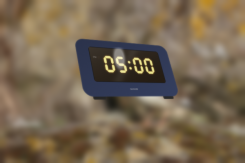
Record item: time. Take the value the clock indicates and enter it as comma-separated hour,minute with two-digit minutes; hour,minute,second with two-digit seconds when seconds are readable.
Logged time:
5,00
